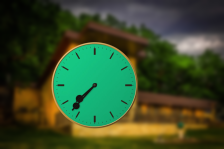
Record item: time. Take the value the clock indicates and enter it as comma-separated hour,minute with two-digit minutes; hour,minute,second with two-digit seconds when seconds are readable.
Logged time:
7,37
